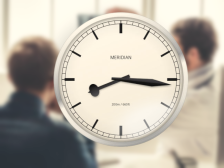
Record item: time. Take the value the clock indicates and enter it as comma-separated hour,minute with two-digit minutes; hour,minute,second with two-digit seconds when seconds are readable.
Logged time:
8,16
